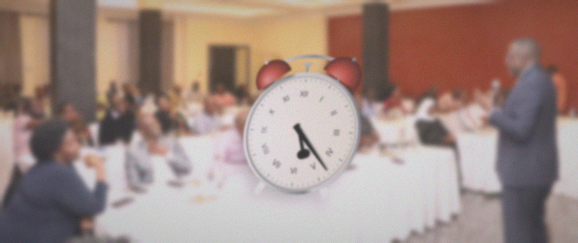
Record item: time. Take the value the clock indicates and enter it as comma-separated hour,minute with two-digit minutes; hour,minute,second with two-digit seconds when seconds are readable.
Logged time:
5,23
